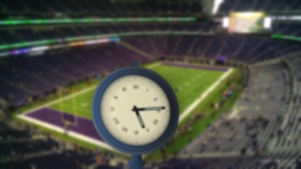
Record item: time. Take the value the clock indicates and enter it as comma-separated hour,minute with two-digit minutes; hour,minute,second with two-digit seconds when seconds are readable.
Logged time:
5,14
